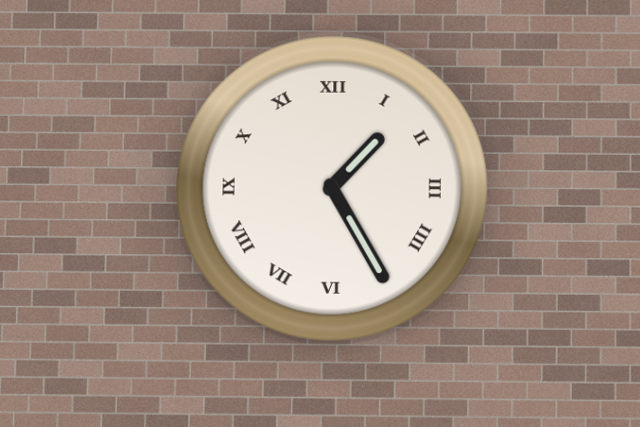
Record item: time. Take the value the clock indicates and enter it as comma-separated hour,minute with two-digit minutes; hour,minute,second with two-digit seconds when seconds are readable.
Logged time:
1,25
